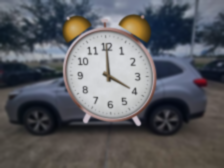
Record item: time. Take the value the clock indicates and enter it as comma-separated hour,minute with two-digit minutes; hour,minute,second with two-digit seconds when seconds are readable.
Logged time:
4,00
